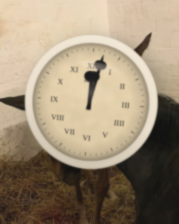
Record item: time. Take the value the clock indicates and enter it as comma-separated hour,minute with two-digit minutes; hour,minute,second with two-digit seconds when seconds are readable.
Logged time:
12,02
